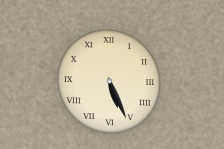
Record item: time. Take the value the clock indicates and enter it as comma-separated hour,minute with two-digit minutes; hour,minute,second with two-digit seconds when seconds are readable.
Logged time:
5,26
